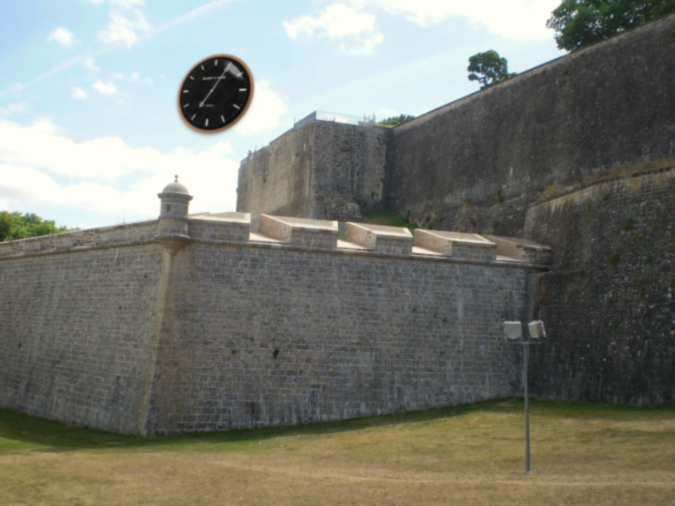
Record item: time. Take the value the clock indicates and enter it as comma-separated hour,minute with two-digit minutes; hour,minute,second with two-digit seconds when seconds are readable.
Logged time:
7,05
